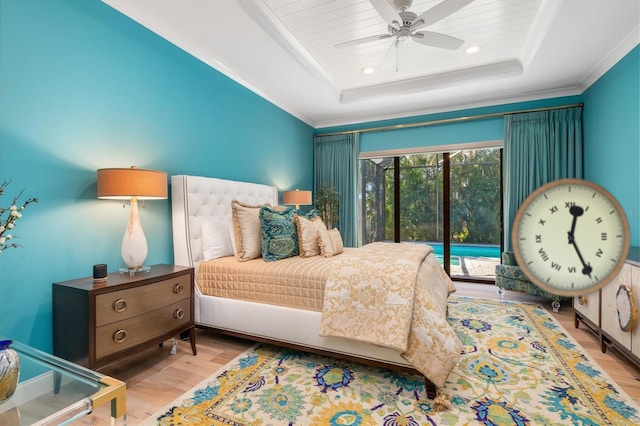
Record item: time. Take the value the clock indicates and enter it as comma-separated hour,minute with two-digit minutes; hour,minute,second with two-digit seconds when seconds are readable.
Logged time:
12,26
